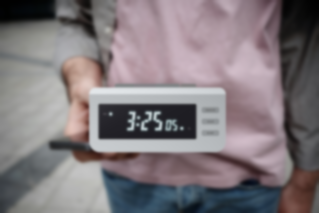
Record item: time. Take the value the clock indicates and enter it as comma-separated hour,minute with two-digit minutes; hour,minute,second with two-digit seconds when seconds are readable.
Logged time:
3,25
